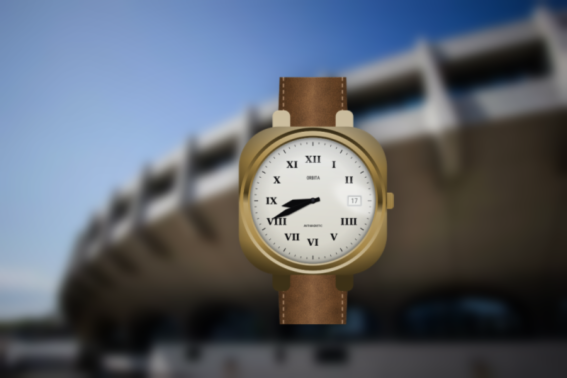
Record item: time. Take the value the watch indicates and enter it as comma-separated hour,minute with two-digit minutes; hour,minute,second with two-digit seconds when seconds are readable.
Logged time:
8,41
